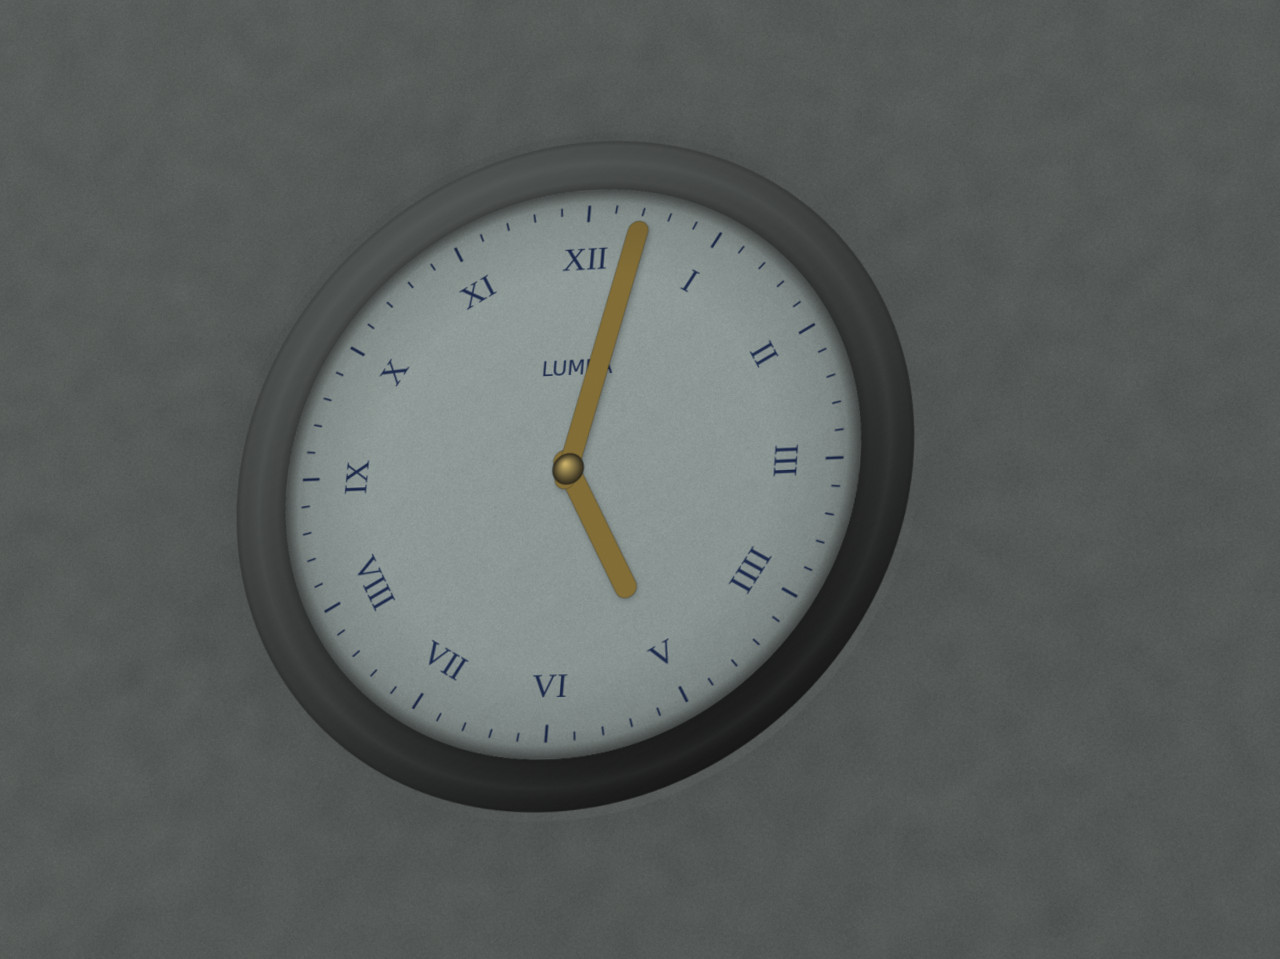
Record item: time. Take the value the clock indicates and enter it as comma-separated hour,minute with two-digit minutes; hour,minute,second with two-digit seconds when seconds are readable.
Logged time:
5,02
